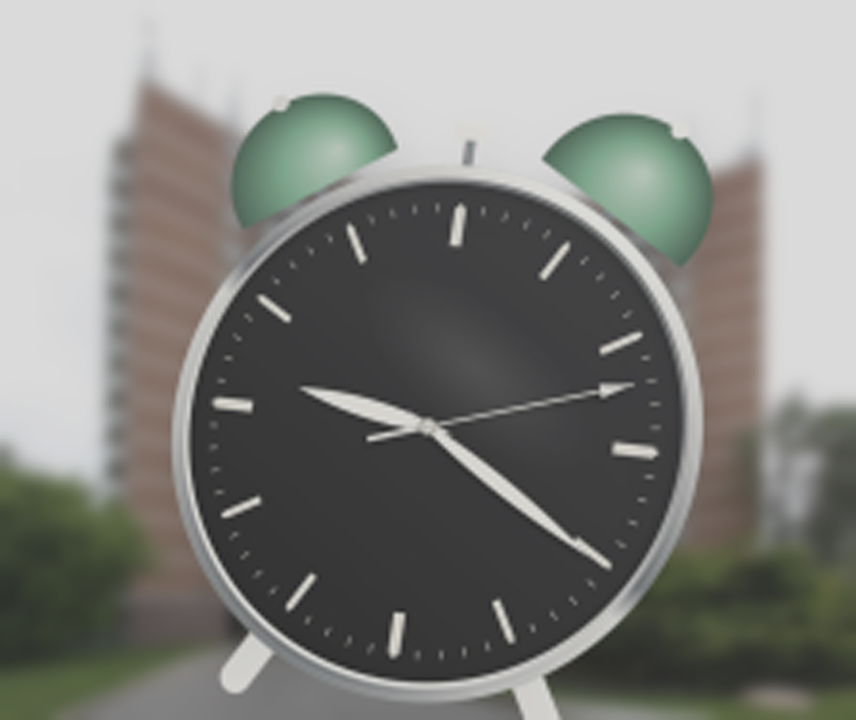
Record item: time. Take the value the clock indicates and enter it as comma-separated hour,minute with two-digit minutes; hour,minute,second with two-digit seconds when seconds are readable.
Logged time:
9,20,12
